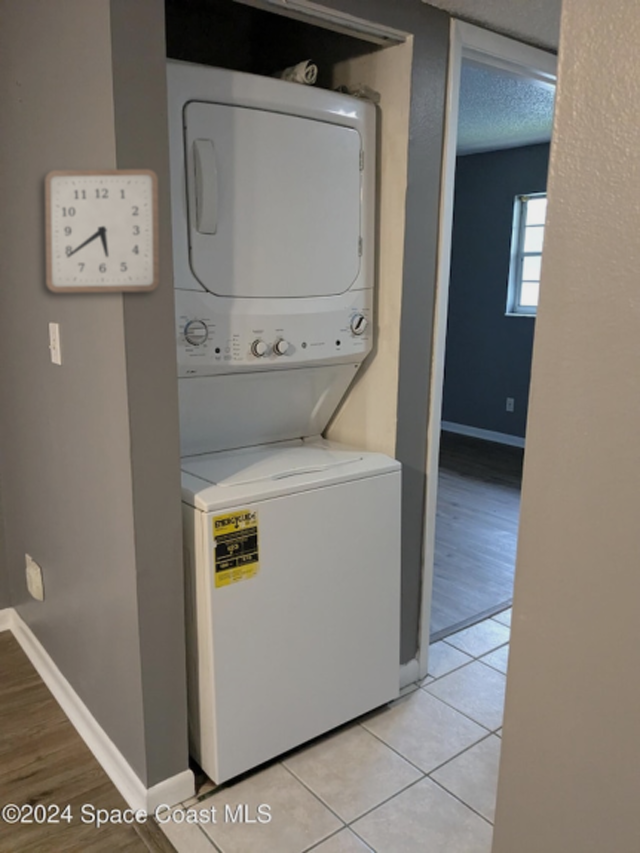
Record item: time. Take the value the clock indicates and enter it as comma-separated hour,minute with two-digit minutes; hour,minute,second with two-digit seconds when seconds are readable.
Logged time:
5,39
